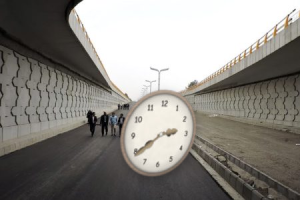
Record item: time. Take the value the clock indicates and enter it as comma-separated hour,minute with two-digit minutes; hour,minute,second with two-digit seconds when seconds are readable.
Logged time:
2,39
